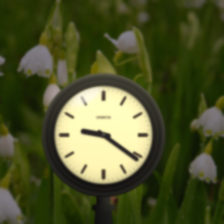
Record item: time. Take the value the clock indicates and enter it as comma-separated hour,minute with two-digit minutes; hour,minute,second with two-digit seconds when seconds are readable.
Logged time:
9,21
